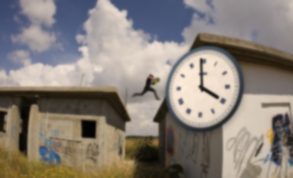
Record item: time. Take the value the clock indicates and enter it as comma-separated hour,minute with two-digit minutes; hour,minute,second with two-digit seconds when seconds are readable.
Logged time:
3,59
